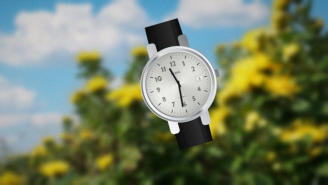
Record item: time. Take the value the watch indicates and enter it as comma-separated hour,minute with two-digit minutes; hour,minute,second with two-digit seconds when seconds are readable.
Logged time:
11,31
